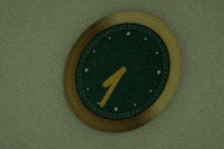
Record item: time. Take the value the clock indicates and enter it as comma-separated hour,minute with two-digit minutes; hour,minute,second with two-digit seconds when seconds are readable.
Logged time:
7,34
